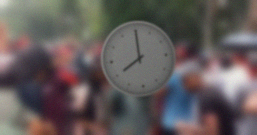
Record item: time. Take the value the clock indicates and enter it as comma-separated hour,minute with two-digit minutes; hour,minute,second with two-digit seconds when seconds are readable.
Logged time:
8,00
